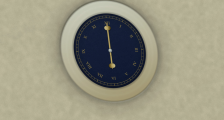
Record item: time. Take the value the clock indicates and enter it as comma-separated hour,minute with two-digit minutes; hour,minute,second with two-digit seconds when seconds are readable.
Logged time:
6,00
